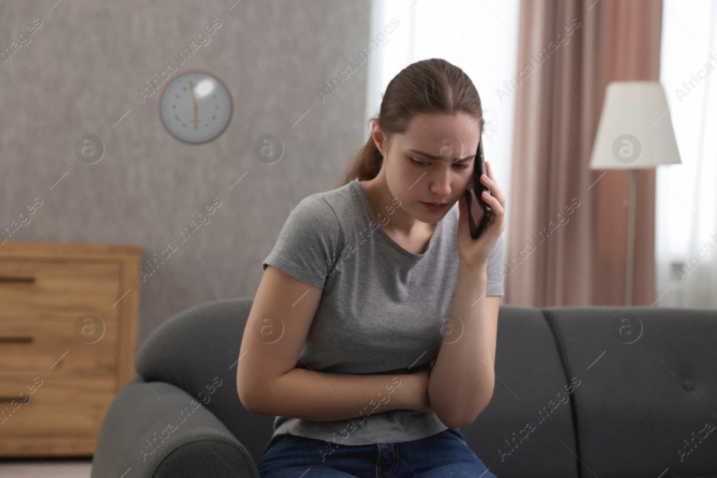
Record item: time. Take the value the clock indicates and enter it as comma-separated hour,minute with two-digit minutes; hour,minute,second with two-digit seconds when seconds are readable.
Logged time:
5,58
